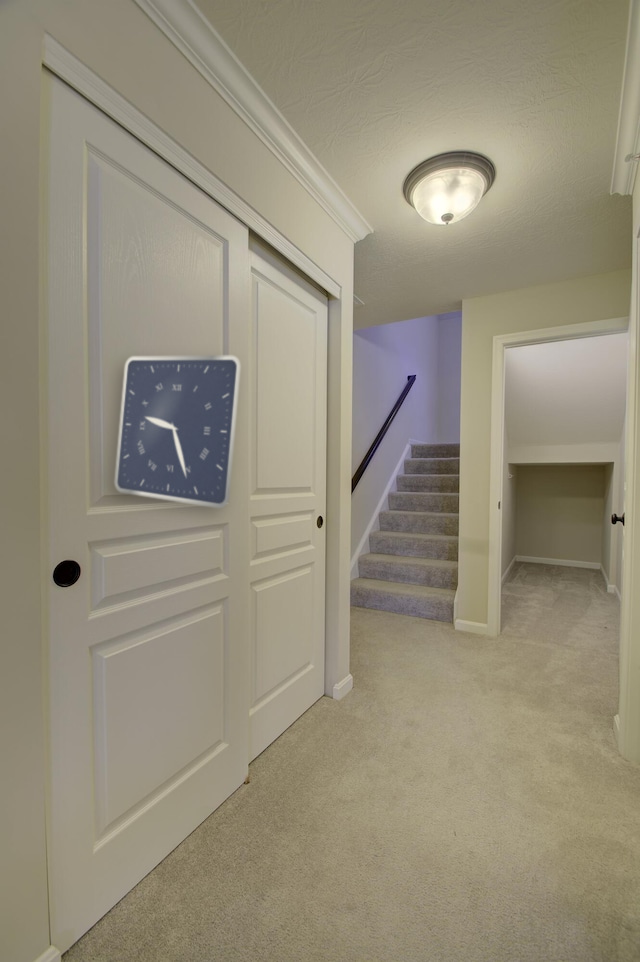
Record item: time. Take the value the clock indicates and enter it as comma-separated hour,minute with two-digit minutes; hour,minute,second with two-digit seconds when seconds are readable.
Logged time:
9,26
